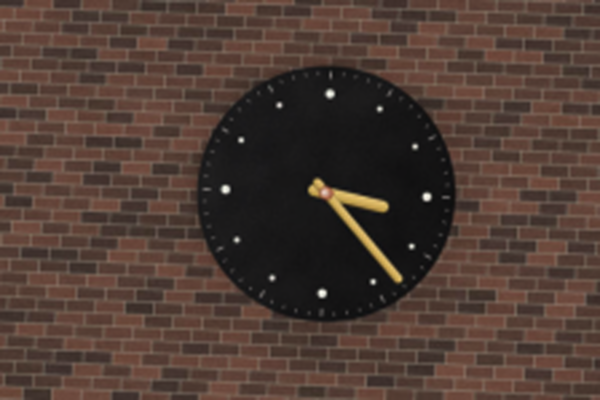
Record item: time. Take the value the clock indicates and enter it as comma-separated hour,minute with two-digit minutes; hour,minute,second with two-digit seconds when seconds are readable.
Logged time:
3,23
